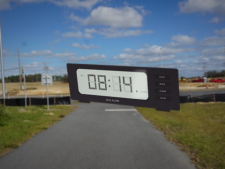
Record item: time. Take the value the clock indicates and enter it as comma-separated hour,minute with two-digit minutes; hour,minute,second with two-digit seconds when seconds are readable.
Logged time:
8,14
